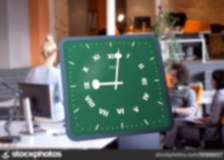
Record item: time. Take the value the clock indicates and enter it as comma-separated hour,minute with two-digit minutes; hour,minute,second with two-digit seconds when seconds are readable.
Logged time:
9,02
